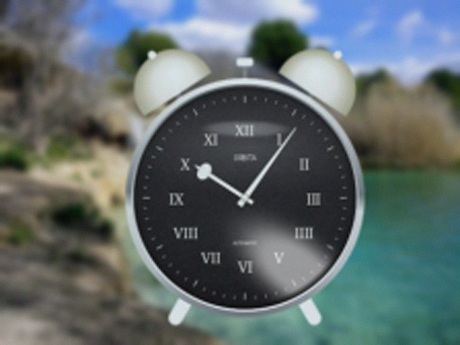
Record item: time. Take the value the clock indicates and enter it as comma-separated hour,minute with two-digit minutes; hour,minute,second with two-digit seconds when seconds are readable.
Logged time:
10,06
